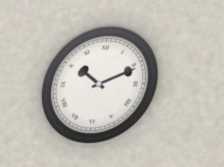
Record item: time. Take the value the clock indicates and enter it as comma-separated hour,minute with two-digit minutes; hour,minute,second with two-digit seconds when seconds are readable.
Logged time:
10,11
